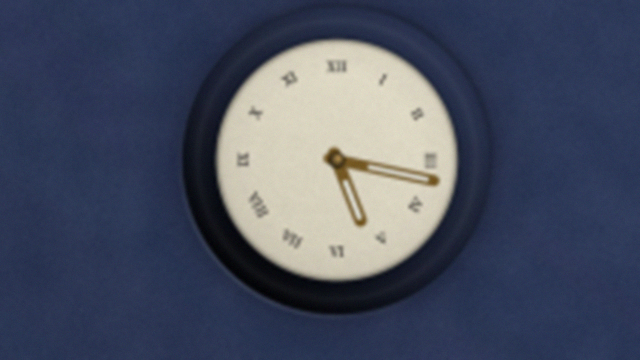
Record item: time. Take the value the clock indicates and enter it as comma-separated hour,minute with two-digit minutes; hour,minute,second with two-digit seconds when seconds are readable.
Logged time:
5,17
